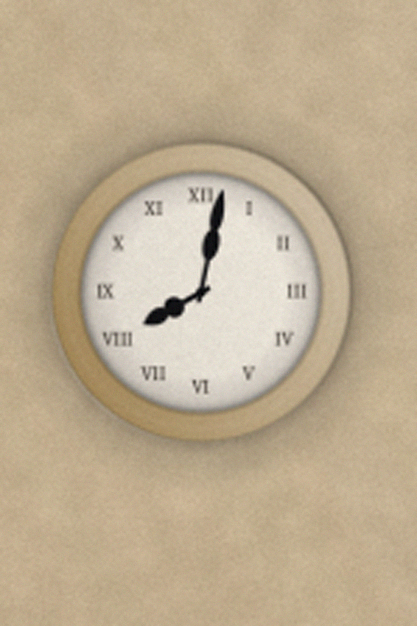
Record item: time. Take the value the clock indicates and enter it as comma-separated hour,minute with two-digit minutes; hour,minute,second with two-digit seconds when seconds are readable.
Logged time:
8,02
